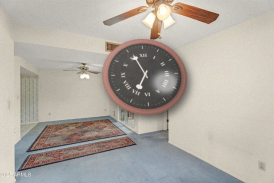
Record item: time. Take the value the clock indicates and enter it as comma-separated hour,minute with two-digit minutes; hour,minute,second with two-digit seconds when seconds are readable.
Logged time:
6,56
